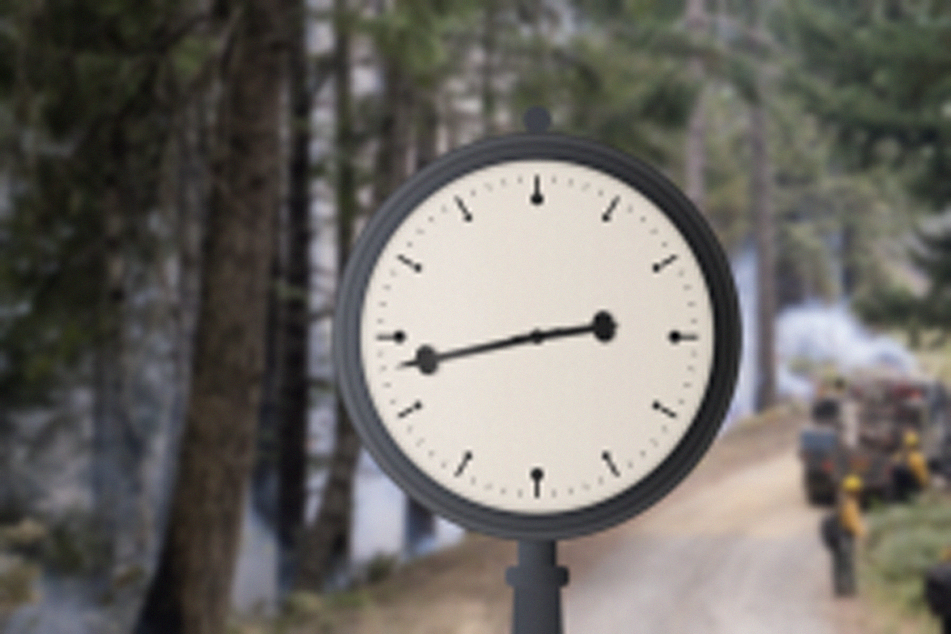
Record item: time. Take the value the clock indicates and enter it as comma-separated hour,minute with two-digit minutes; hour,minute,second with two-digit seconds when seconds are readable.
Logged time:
2,43
